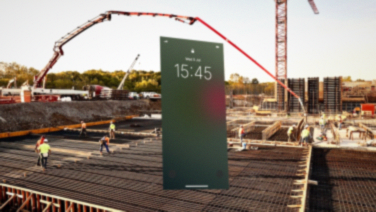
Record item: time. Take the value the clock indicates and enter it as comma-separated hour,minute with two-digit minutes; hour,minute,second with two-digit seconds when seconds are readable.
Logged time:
15,45
